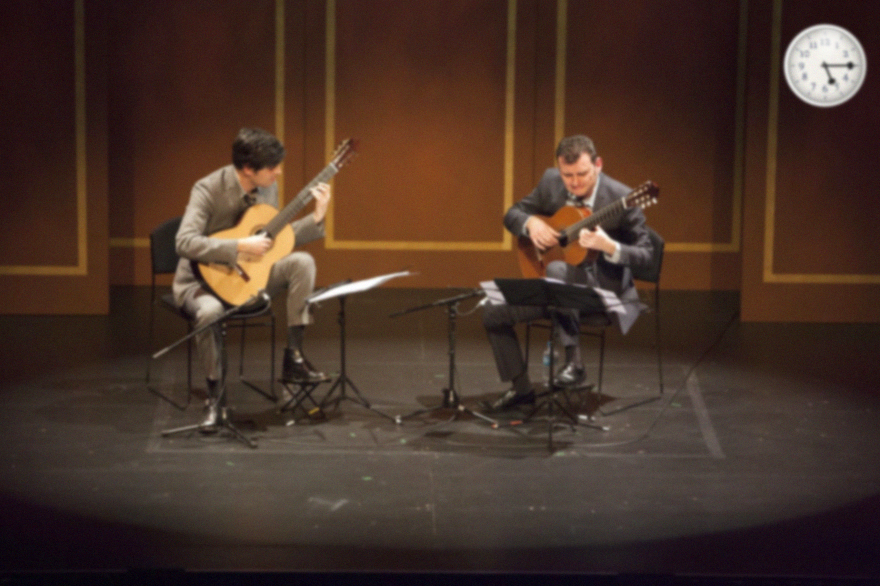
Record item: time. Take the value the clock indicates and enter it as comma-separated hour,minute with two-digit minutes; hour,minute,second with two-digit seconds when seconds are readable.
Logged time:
5,15
